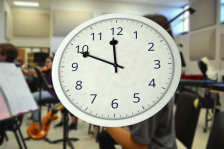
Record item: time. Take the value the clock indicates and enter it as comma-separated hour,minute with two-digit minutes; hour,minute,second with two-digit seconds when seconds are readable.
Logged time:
11,49
